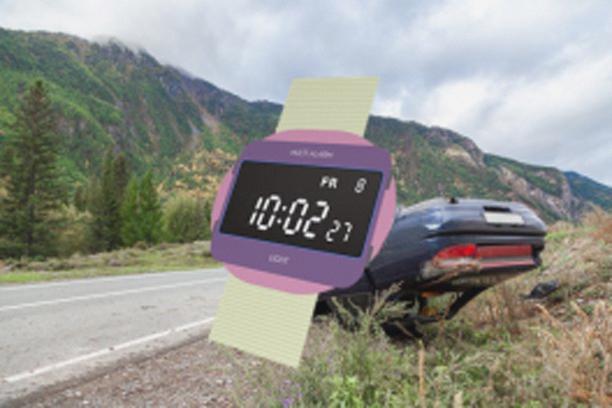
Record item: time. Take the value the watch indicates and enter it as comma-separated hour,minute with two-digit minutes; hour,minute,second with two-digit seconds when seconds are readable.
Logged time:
10,02,27
